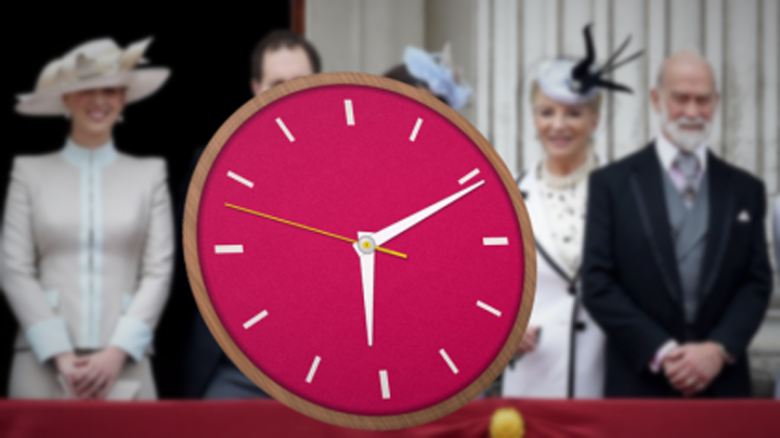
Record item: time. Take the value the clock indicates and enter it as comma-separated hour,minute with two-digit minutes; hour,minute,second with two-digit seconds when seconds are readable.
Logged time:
6,10,48
